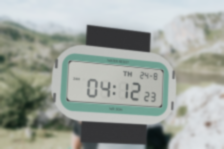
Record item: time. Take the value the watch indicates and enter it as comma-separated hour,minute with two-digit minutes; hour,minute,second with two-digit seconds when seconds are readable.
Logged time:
4,12
